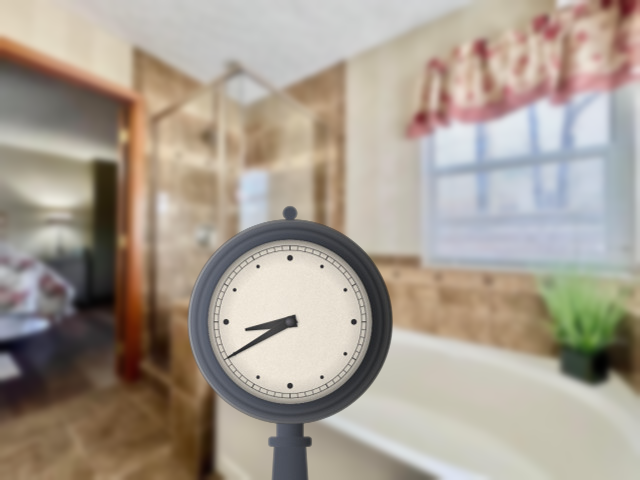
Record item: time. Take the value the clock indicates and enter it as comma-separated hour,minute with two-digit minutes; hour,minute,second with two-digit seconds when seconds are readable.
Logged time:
8,40
